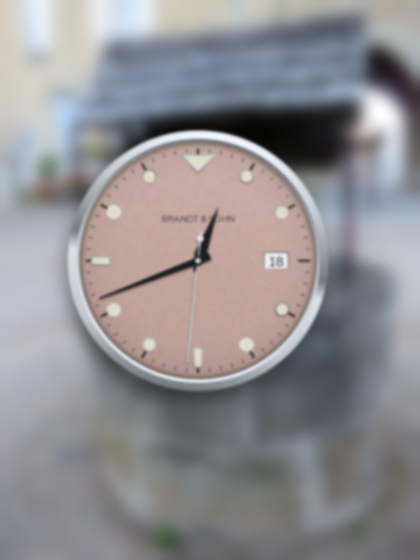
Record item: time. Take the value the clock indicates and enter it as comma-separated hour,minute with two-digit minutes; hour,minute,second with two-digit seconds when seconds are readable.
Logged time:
12,41,31
